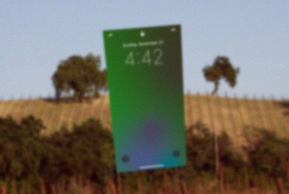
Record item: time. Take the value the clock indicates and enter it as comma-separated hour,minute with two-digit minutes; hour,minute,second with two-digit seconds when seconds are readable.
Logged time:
4,42
